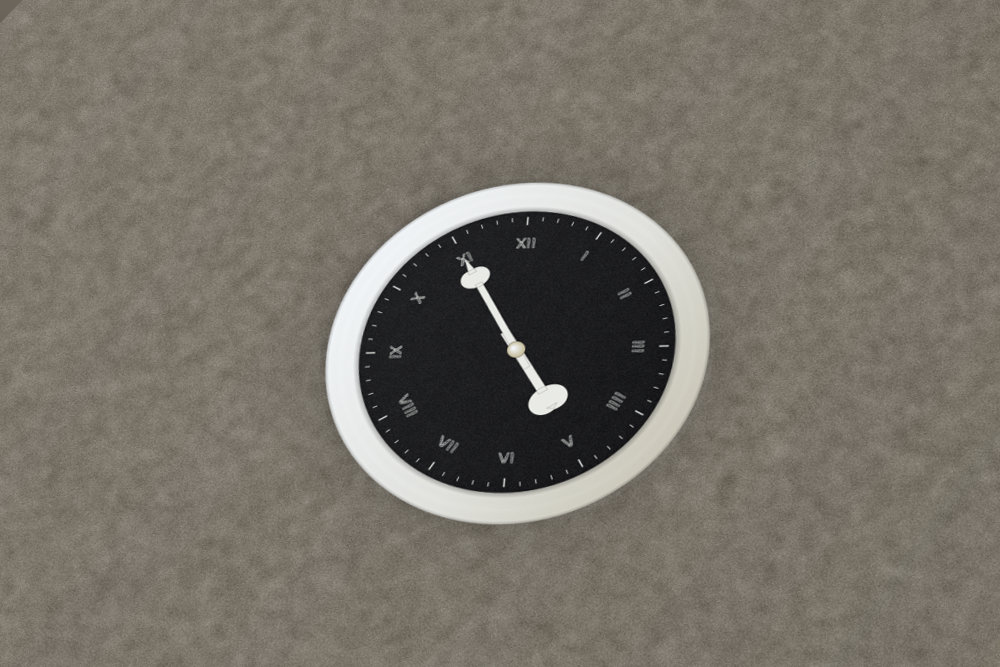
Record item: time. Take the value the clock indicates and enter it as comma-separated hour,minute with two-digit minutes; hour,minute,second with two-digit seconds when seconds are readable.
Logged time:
4,55
